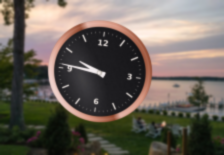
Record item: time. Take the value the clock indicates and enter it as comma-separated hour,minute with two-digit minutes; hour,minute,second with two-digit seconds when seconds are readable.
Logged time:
9,46
